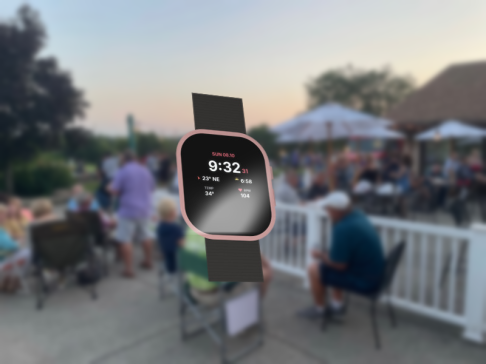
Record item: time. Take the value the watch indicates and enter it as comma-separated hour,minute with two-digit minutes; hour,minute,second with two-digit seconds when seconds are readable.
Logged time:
9,32
